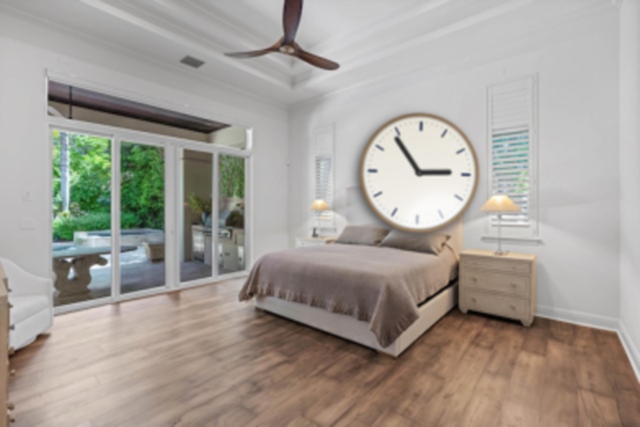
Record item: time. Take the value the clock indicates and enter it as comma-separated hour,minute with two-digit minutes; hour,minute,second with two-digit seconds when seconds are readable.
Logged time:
2,54
